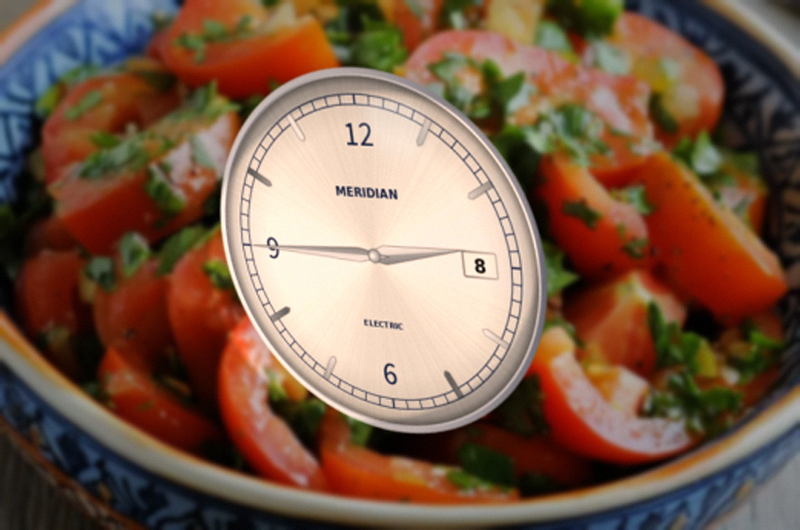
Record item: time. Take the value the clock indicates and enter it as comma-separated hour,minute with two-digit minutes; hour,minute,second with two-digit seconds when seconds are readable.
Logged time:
2,45
